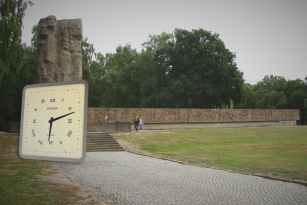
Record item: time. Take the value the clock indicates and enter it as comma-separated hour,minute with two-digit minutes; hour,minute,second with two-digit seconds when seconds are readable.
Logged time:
6,12
